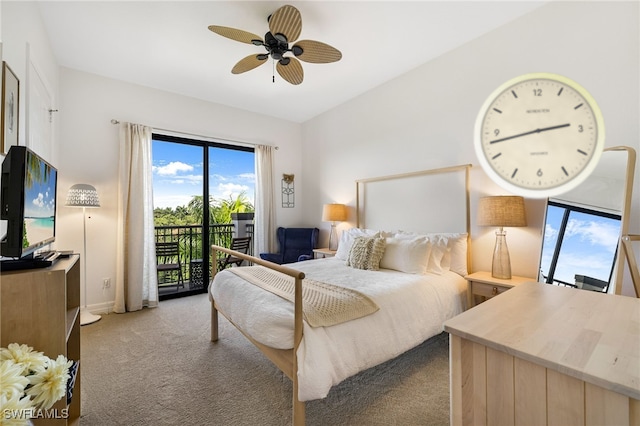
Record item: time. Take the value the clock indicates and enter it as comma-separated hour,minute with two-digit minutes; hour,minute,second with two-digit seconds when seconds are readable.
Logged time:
2,43
